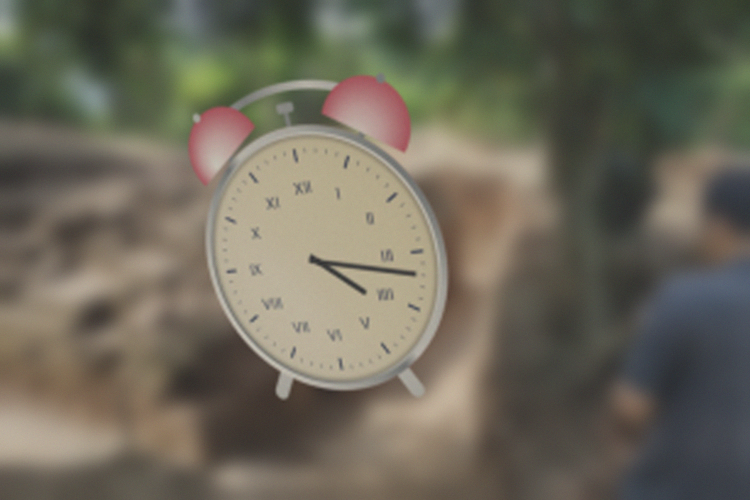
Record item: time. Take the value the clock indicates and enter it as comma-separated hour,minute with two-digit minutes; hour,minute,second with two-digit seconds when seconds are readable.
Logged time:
4,17
